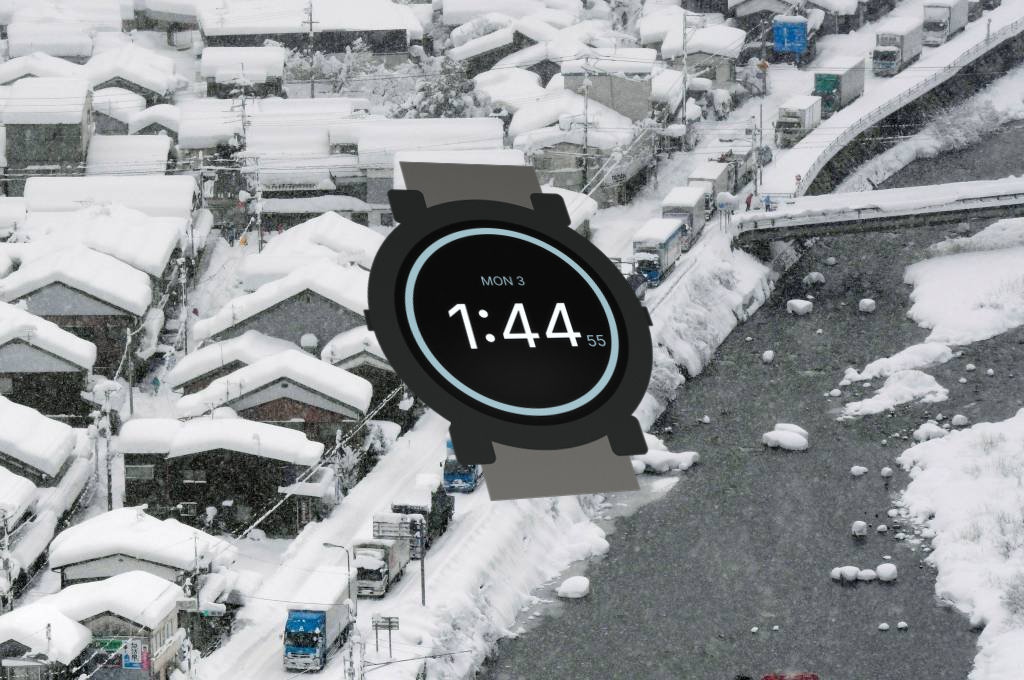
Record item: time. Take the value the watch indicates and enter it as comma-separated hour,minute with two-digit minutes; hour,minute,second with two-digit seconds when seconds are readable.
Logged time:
1,44,55
